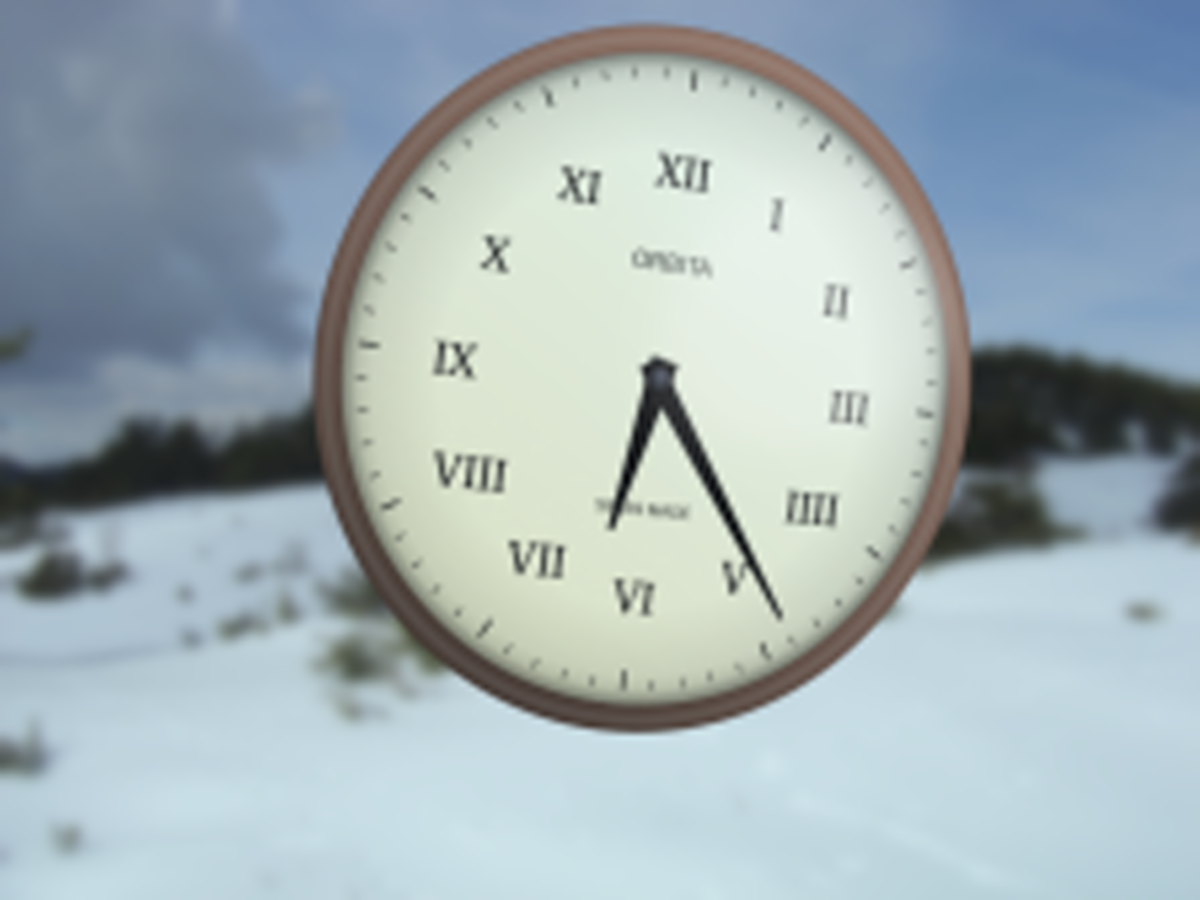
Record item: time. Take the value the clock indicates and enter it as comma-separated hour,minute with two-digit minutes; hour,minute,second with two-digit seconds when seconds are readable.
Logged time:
6,24
